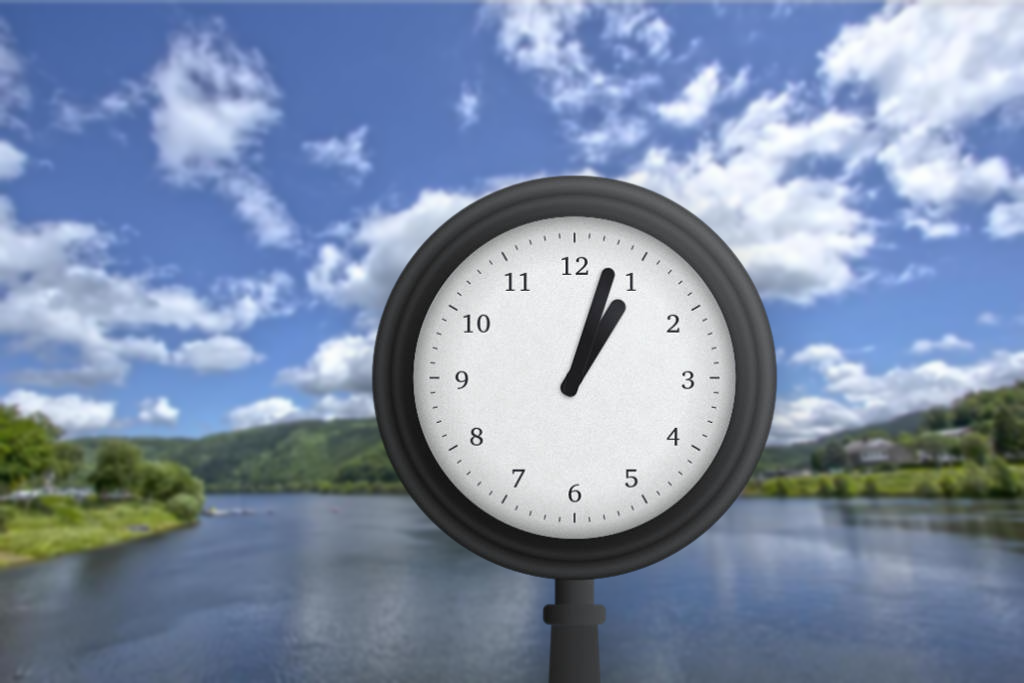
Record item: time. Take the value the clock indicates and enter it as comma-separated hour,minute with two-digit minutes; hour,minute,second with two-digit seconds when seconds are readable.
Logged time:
1,03
